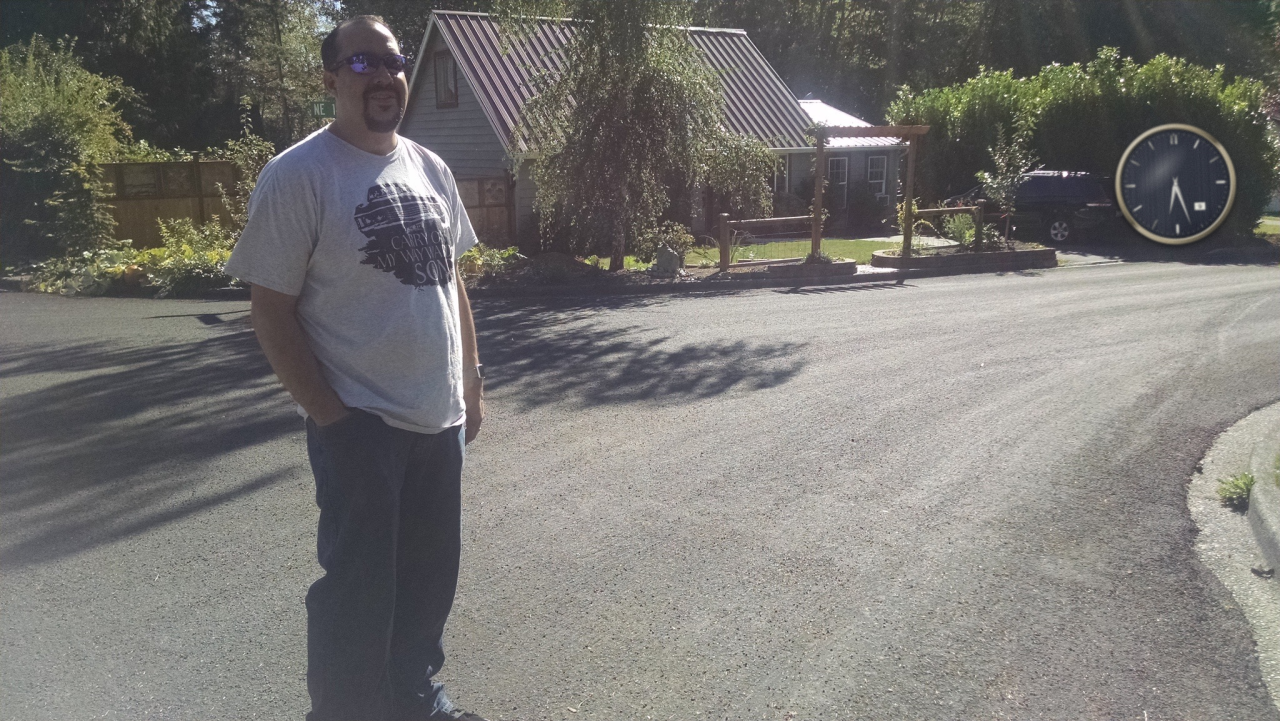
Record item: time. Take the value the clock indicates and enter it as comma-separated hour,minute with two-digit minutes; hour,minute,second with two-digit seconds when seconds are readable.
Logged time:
6,27
